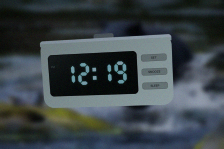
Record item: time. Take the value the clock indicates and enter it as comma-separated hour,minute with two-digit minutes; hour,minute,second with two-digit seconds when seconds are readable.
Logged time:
12,19
